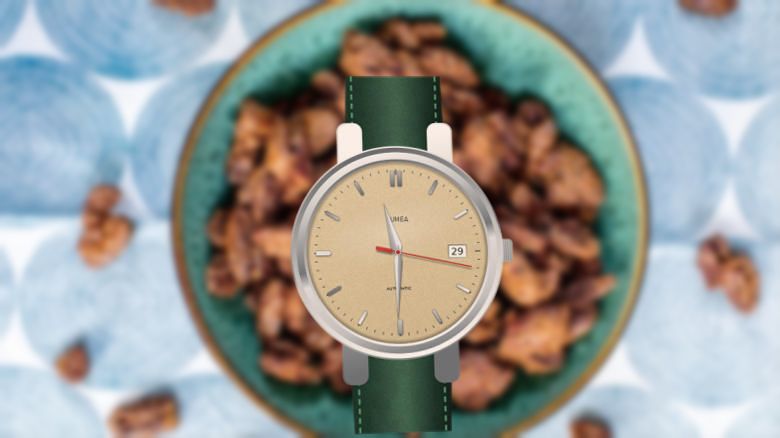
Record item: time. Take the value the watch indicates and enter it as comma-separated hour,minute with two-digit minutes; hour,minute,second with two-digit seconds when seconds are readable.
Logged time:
11,30,17
